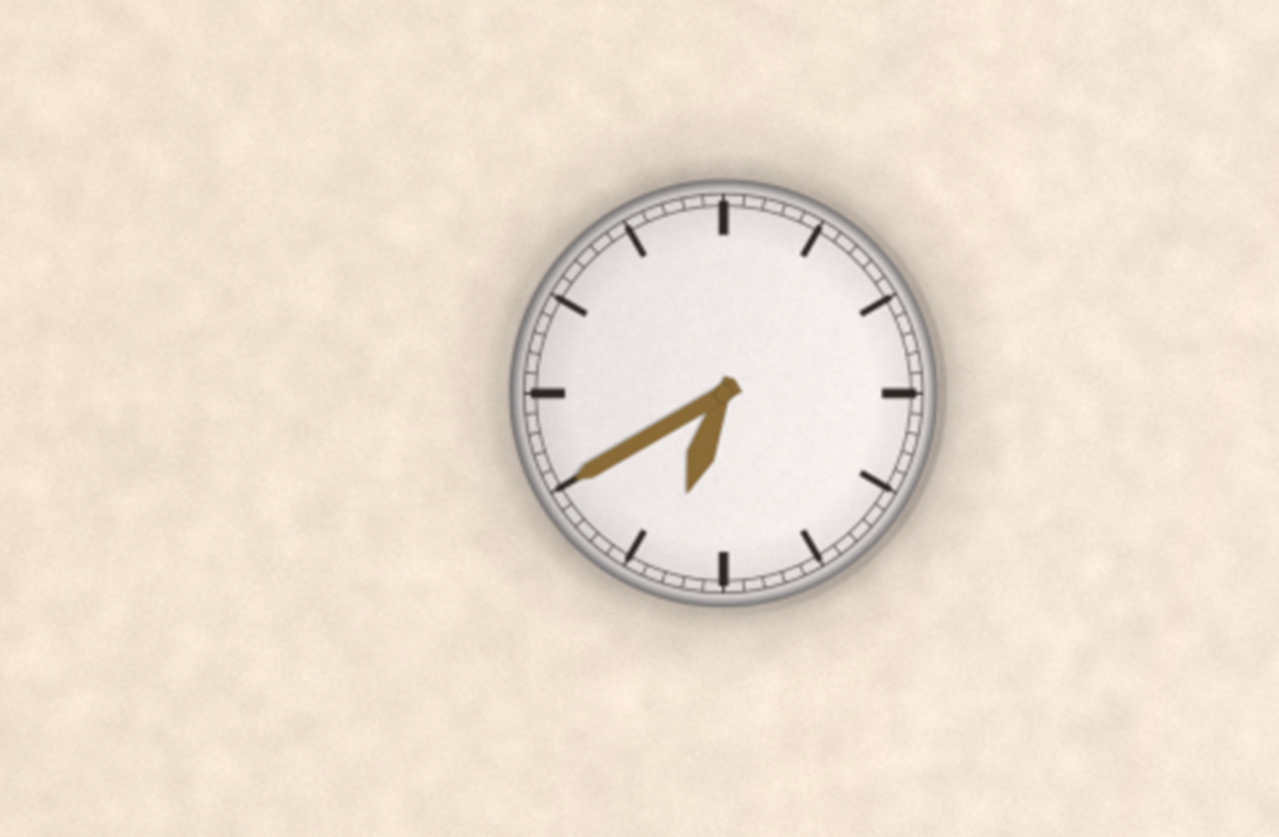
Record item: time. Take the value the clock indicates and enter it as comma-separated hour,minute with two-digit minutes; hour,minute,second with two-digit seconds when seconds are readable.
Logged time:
6,40
